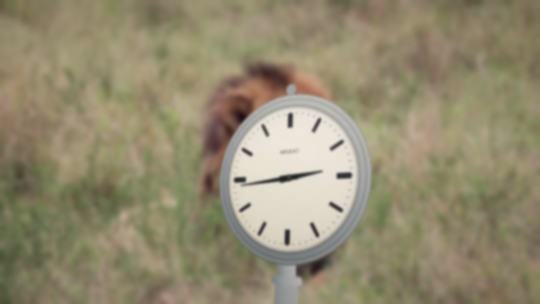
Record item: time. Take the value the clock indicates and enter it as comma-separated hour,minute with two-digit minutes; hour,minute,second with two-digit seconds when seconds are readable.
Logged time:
2,44
